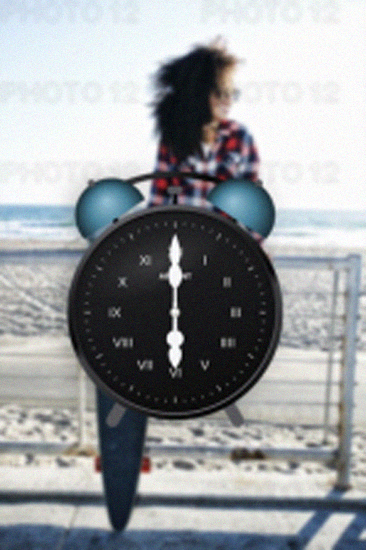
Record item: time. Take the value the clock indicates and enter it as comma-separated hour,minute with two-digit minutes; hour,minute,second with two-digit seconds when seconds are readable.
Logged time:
6,00
